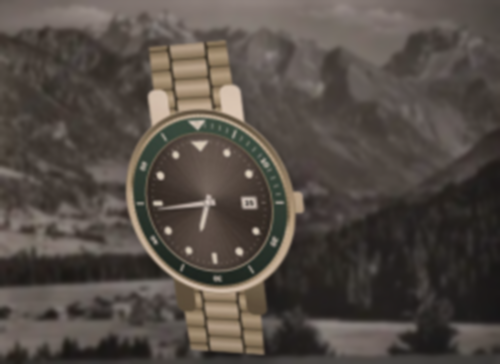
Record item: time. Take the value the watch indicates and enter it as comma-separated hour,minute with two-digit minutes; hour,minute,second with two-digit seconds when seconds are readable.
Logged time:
6,44
